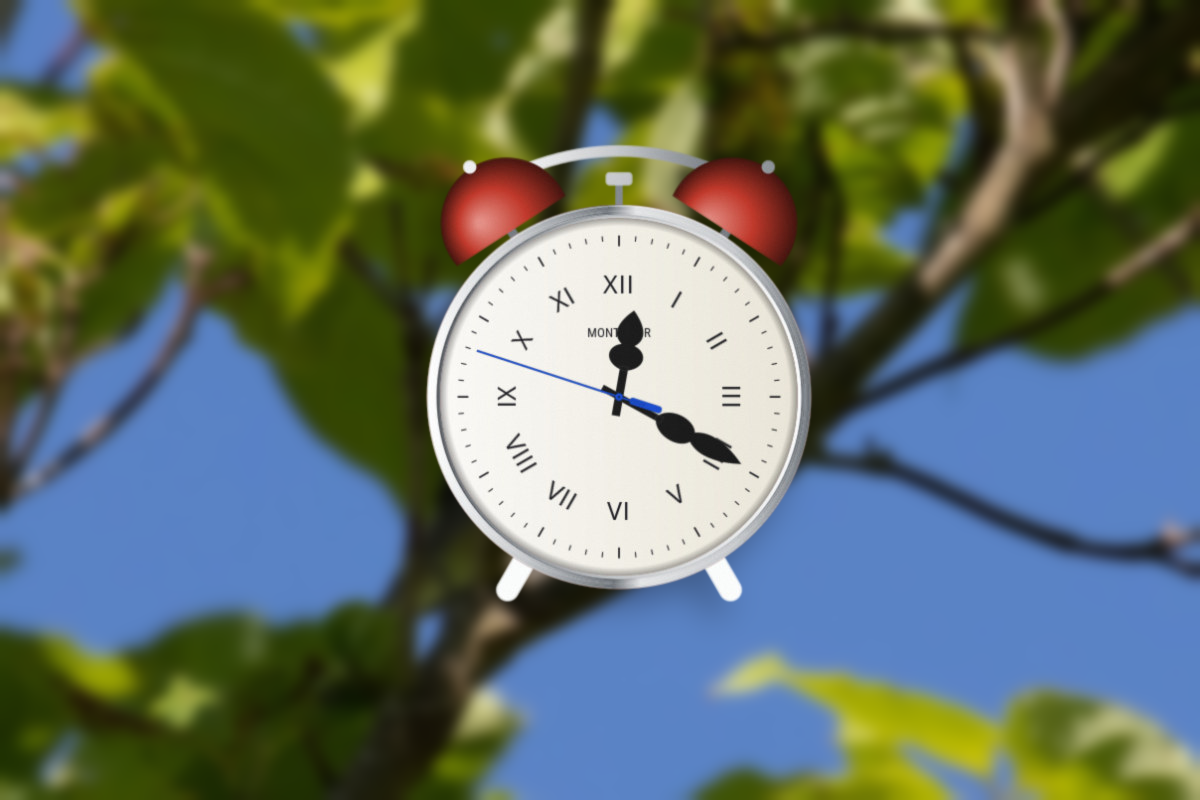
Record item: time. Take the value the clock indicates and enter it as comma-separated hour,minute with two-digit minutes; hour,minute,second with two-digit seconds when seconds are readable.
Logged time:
12,19,48
